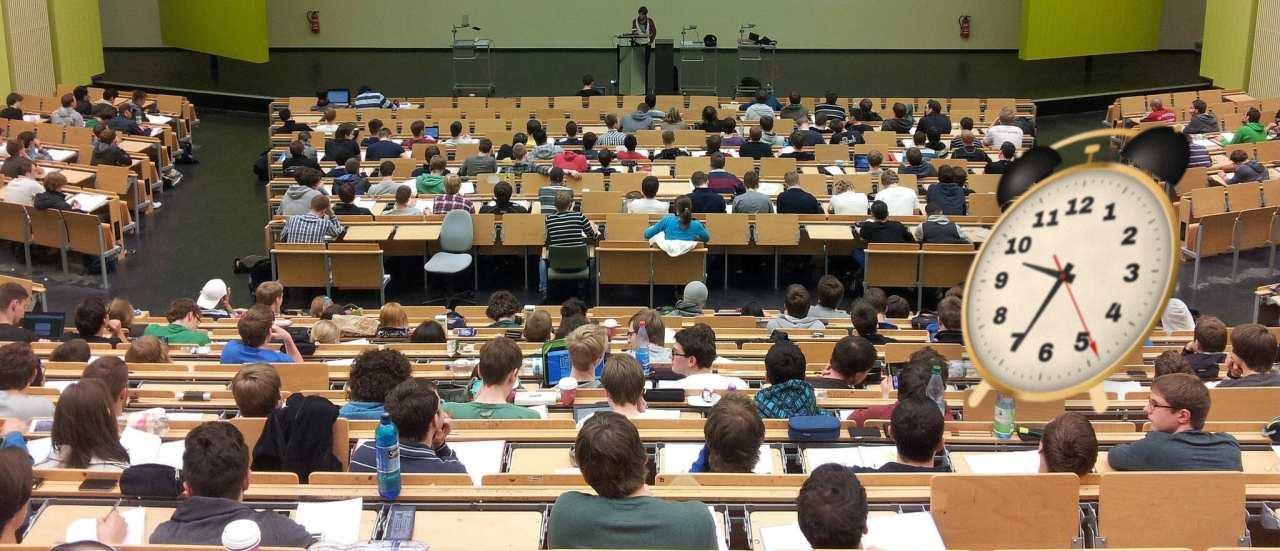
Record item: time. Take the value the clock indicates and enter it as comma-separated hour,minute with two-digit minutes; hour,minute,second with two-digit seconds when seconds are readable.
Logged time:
9,34,24
